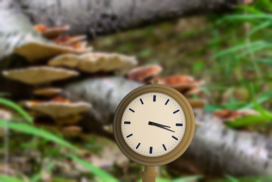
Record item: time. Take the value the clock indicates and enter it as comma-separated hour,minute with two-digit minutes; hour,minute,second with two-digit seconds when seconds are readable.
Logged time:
3,18
